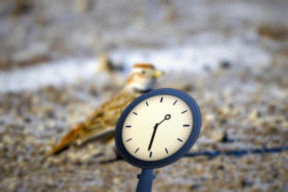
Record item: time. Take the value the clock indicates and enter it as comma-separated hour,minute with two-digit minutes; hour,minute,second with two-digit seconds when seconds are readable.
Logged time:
1,31
